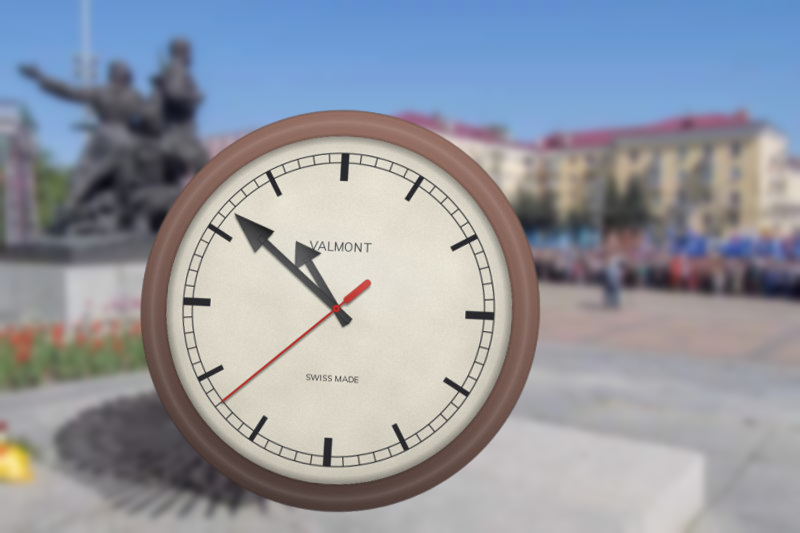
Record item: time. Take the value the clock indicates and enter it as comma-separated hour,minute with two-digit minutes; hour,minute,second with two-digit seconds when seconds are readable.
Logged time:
10,51,38
